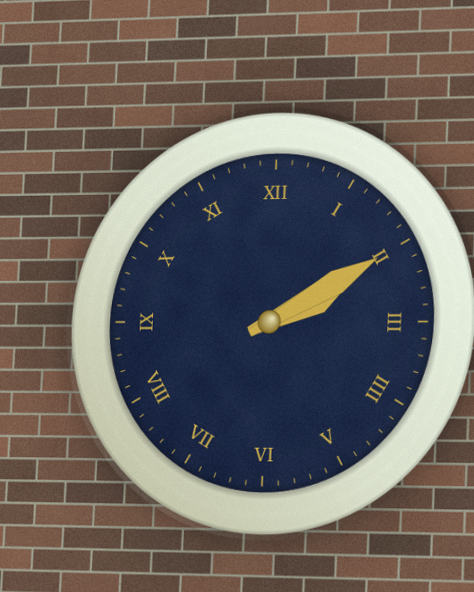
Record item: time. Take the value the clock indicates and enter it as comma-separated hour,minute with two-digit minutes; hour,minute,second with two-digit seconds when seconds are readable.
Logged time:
2,10
